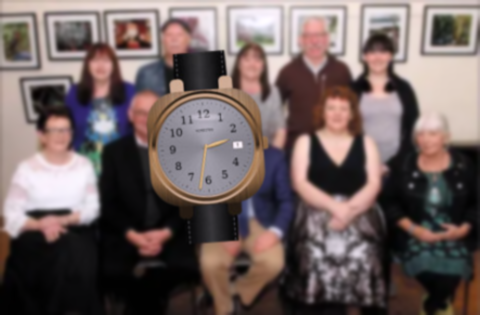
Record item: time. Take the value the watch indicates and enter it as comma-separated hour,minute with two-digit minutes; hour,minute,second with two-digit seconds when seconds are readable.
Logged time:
2,32
